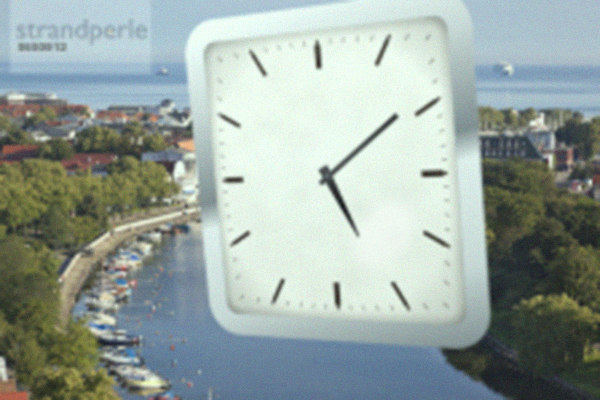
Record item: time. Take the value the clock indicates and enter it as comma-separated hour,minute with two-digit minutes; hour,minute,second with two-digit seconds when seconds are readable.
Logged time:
5,09
